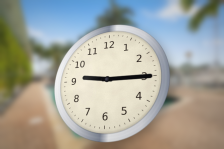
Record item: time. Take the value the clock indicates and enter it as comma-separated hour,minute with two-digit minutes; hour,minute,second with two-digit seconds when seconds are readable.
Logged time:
9,15
